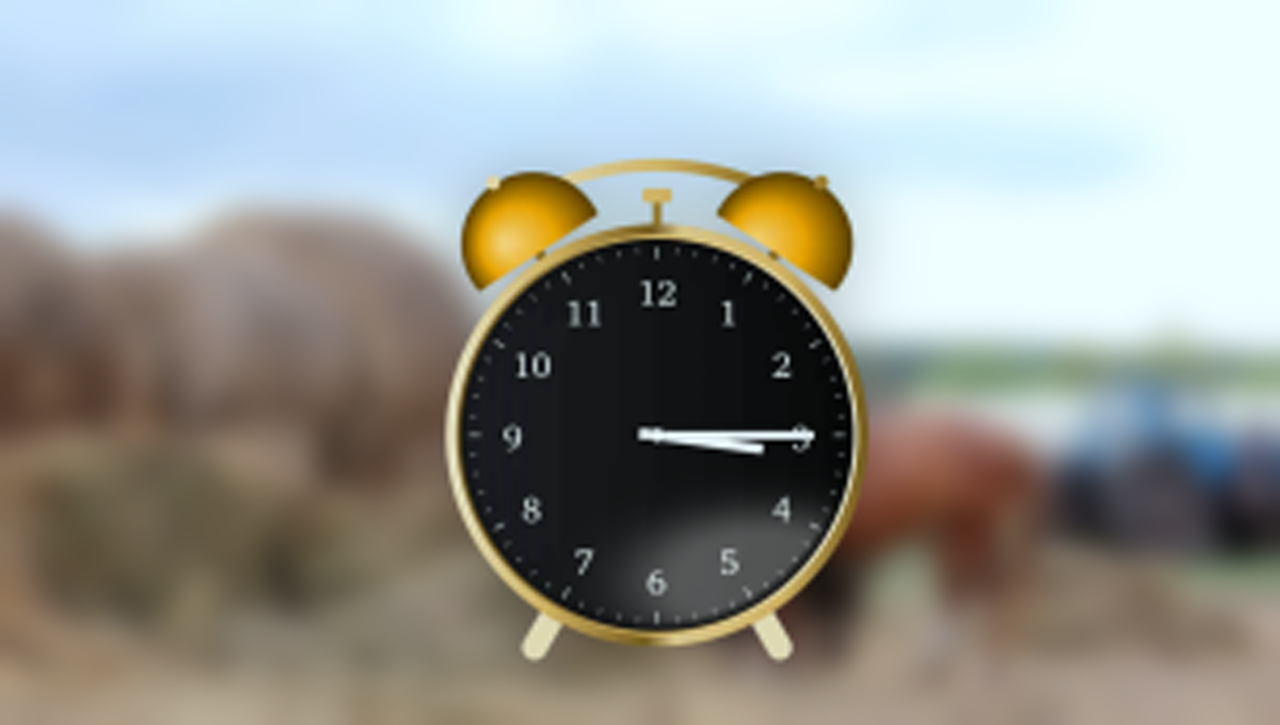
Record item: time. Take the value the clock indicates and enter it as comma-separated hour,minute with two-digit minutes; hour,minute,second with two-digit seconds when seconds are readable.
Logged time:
3,15
